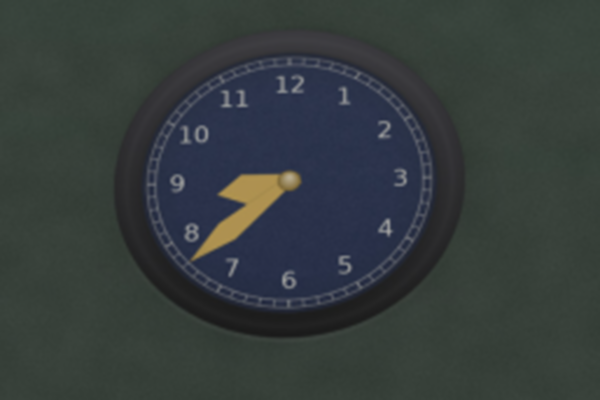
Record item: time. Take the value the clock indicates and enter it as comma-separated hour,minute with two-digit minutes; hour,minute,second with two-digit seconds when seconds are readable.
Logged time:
8,38
